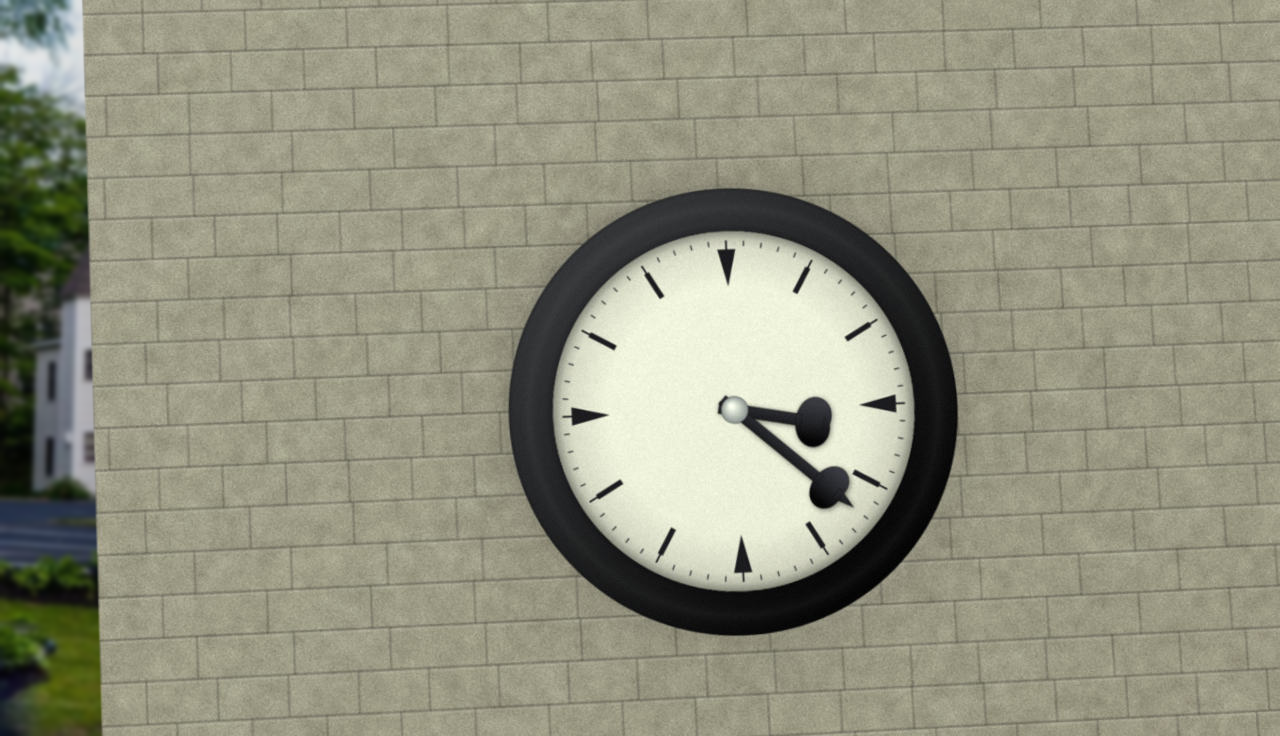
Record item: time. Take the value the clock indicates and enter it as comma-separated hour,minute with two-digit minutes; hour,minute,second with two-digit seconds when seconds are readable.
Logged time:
3,22
